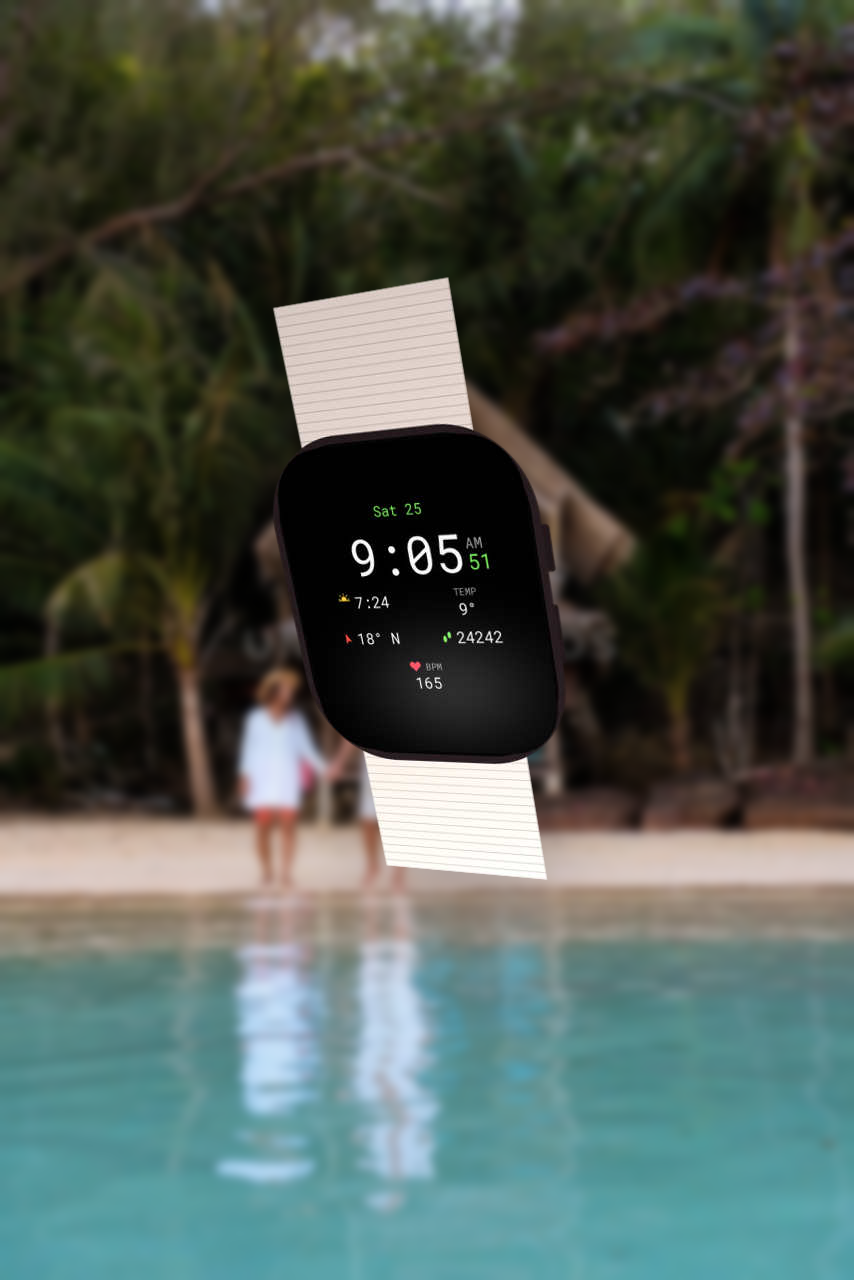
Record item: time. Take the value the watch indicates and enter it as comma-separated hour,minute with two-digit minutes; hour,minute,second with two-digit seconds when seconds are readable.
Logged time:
9,05,51
